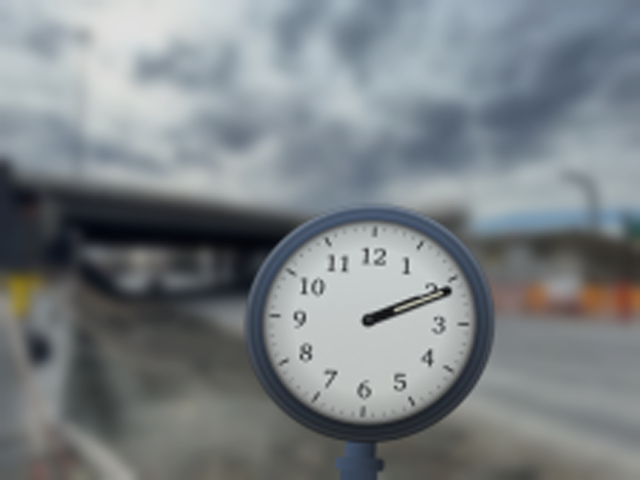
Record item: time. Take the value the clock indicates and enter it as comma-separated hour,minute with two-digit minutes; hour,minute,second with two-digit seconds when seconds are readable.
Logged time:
2,11
